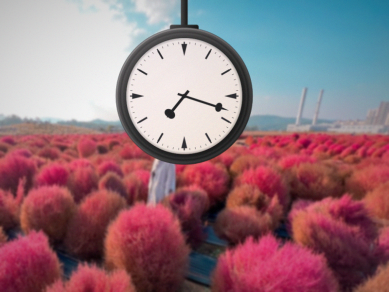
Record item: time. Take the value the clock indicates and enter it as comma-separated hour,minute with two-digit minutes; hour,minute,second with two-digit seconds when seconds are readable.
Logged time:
7,18
